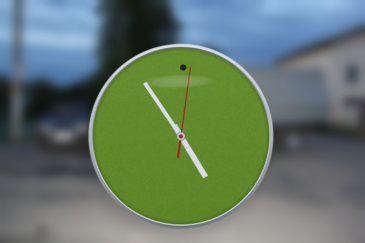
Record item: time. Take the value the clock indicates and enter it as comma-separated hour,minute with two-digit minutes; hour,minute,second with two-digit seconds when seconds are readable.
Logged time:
4,54,01
